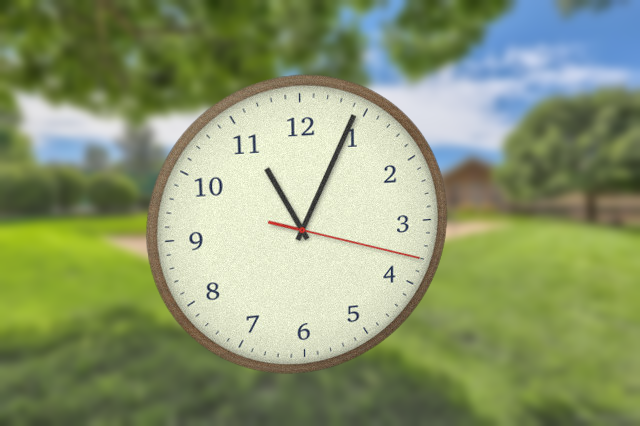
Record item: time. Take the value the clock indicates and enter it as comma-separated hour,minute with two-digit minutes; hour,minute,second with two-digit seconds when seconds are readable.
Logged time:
11,04,18
